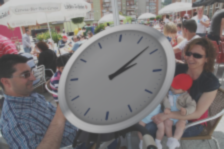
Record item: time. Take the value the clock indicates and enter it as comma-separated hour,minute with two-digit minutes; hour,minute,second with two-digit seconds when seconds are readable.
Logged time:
2,08
